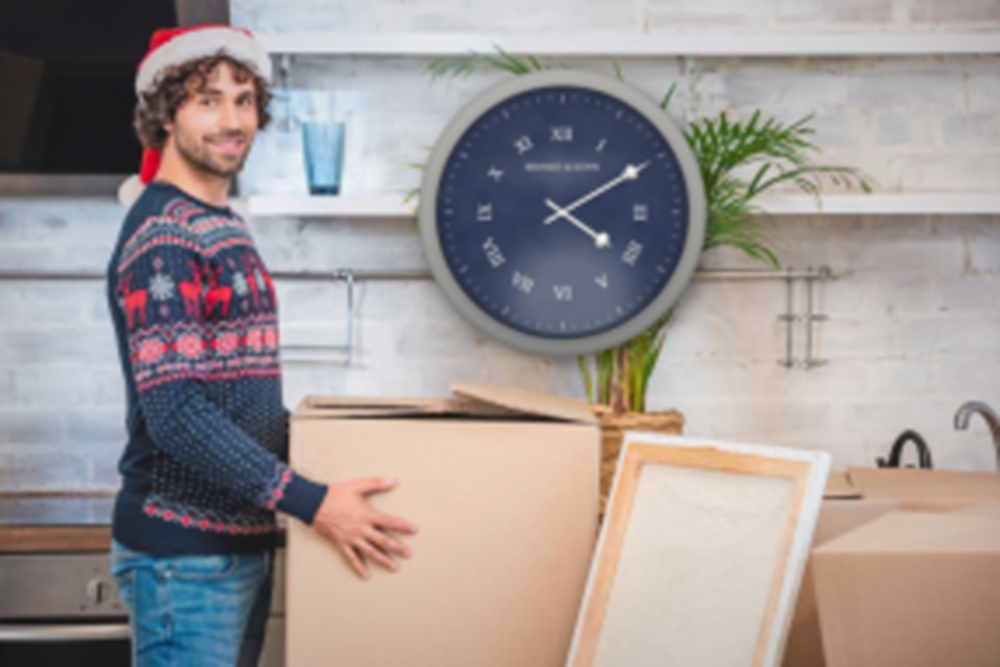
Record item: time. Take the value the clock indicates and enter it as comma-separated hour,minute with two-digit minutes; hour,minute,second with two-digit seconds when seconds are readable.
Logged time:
4,10
